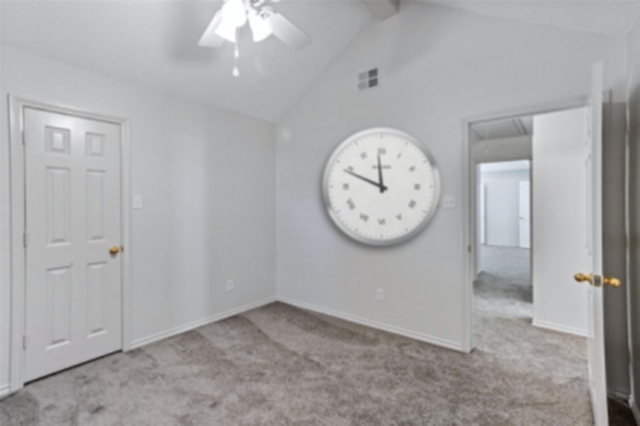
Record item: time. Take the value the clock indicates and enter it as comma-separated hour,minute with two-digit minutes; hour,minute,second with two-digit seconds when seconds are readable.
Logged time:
11,49
